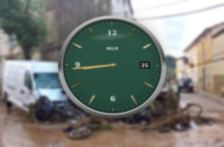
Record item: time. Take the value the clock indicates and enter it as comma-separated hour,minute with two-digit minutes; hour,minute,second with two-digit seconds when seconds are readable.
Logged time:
8,44
